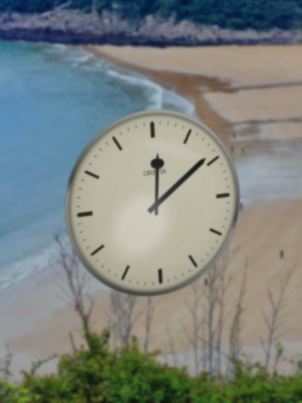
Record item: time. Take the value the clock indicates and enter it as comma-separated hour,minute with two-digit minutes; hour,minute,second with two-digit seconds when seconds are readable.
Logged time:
12,09
